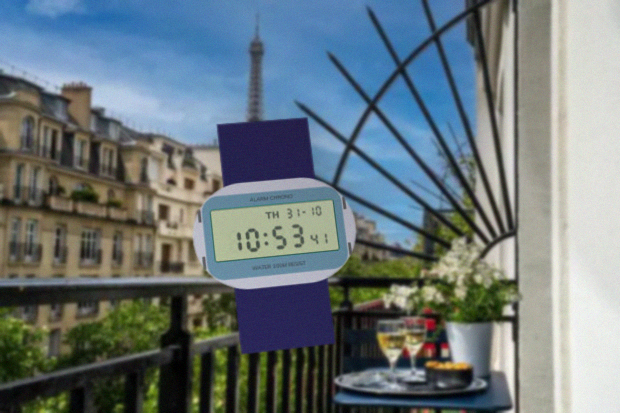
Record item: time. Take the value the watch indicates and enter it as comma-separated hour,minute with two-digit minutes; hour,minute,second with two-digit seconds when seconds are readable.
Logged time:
10,53,41
